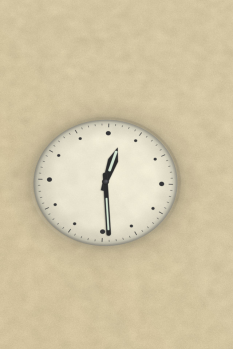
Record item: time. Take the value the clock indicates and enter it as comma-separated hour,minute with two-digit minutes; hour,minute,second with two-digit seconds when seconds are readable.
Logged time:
12,29
